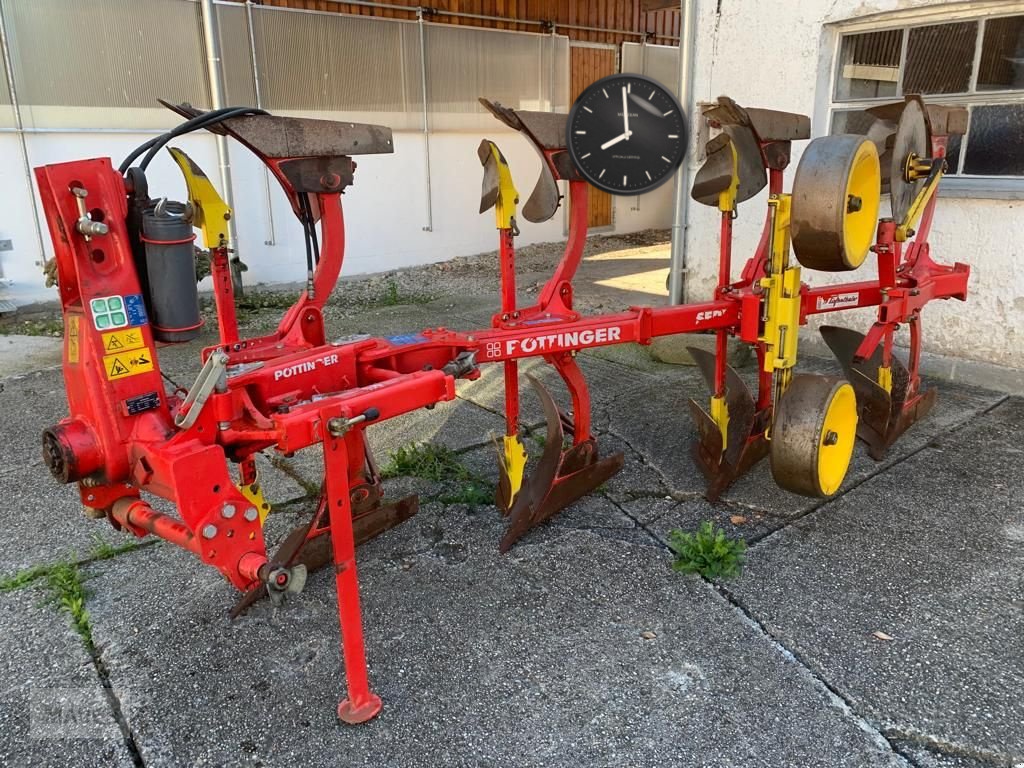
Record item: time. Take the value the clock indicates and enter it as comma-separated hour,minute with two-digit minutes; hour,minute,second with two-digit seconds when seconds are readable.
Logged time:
7,59
